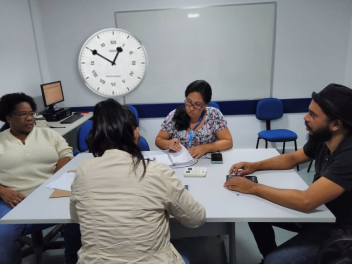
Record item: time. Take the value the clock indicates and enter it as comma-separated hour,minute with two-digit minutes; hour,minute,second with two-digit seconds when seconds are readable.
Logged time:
12,50
